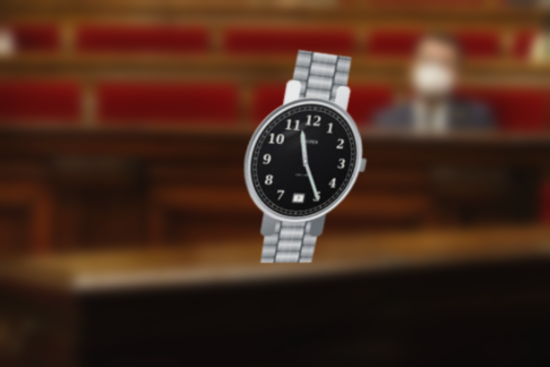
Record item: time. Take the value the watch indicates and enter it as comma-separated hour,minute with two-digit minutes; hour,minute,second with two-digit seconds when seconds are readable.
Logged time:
11,25
